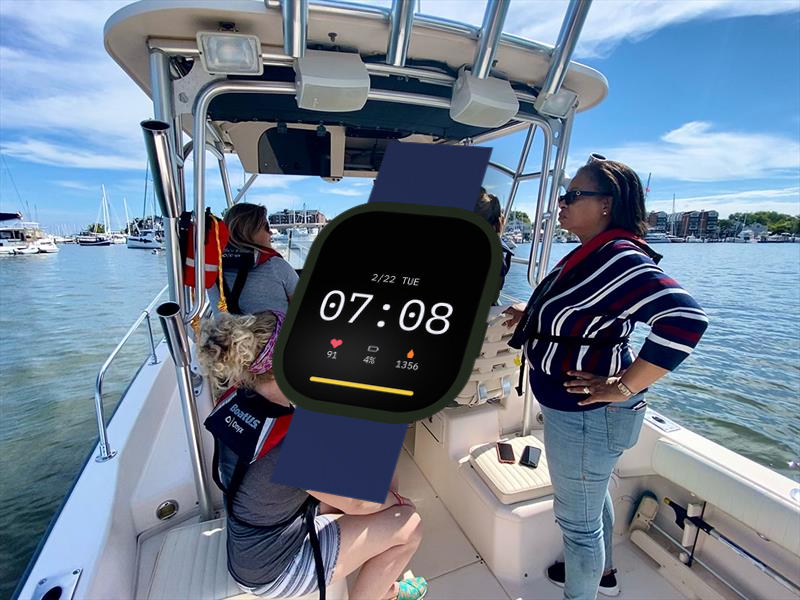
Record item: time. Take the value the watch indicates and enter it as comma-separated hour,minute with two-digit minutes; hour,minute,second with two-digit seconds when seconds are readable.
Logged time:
7,08
